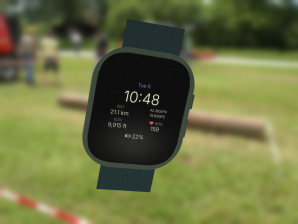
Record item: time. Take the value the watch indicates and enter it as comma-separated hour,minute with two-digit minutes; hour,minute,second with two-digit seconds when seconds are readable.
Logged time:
10,48
